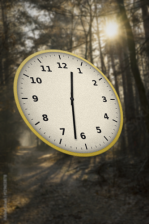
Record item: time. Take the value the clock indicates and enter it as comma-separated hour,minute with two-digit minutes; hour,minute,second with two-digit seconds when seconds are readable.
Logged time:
12,32
